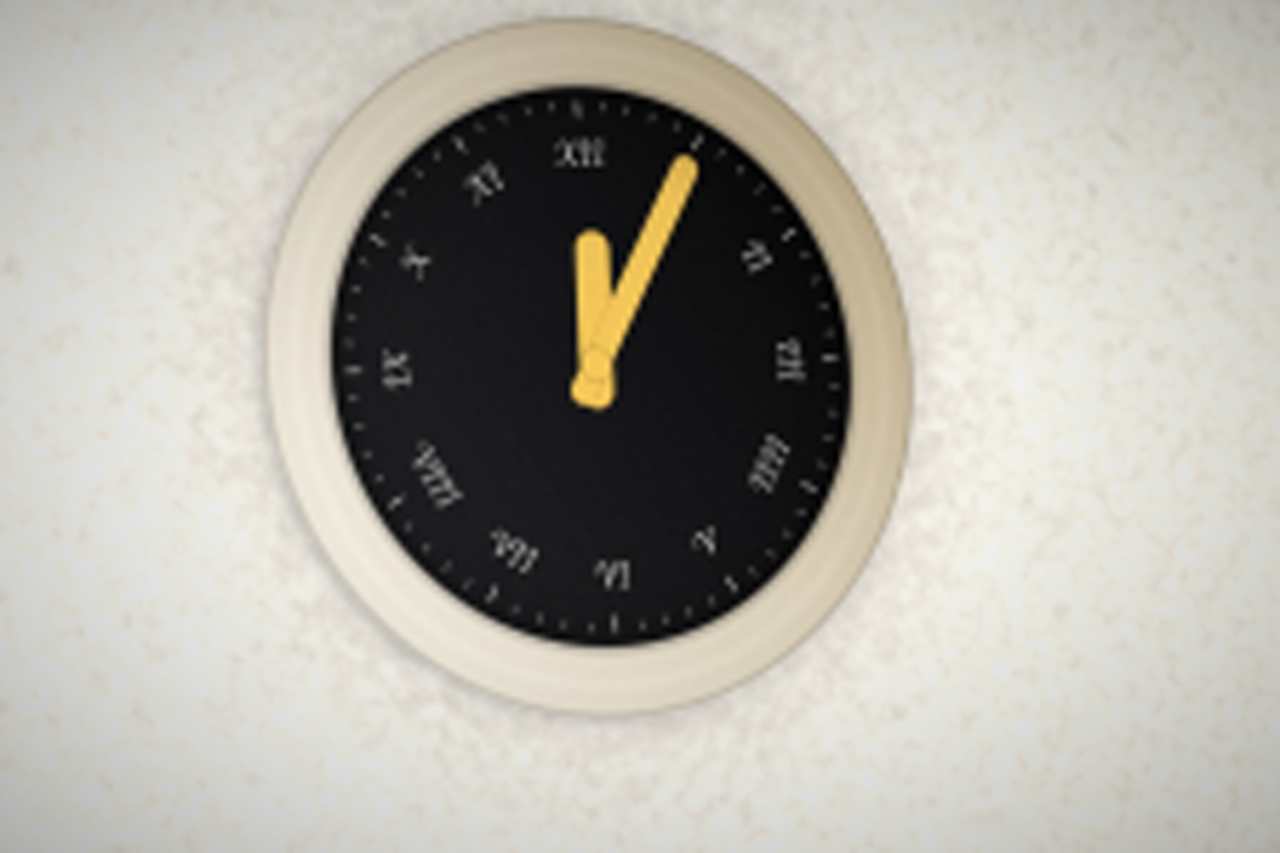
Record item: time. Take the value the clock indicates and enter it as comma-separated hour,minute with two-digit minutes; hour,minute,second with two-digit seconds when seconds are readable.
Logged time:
12,05
